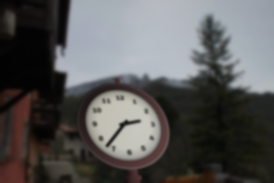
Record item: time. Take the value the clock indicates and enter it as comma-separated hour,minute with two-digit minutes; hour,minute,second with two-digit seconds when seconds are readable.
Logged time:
2,37
